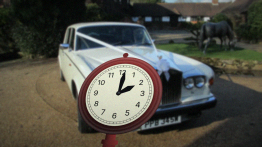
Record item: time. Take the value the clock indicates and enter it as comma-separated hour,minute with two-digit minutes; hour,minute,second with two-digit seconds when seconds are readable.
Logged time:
2,01
